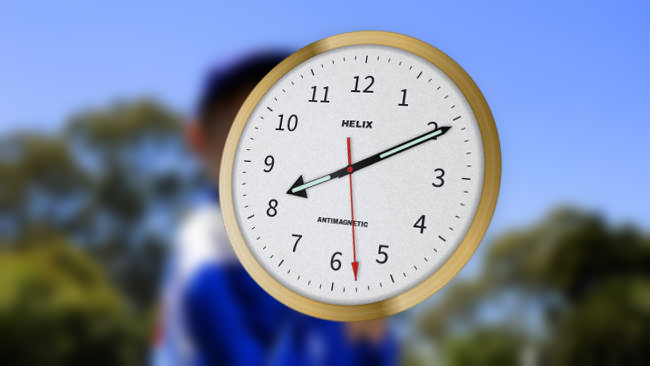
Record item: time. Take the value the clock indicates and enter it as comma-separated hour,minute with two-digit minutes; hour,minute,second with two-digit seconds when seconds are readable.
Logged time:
8,10,28
